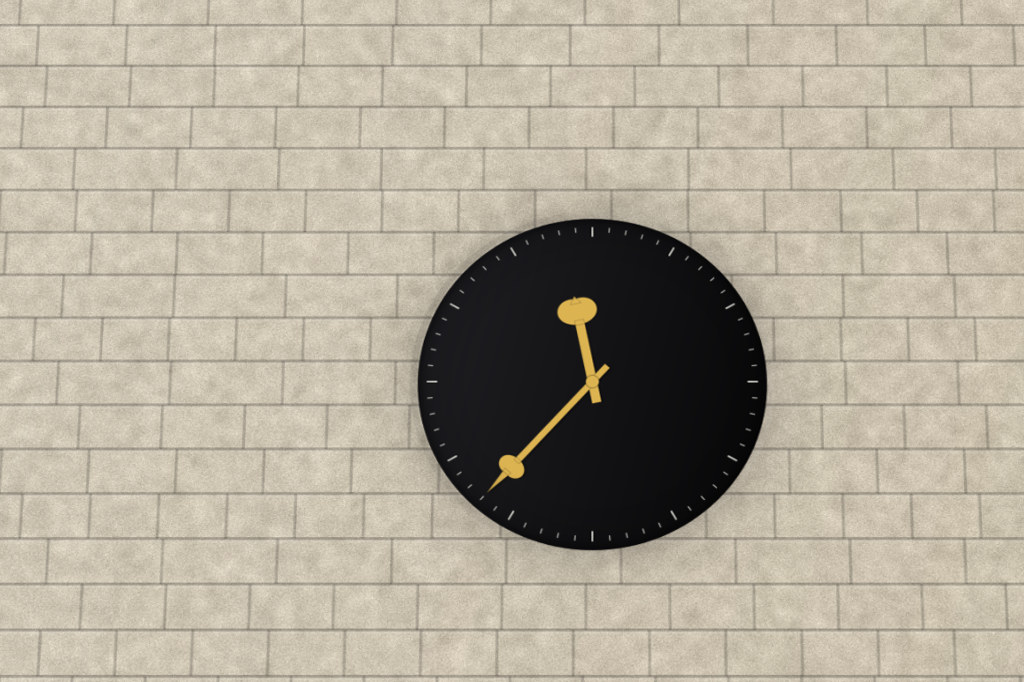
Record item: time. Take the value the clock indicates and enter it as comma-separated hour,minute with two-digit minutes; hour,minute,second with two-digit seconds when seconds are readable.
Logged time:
11,37
